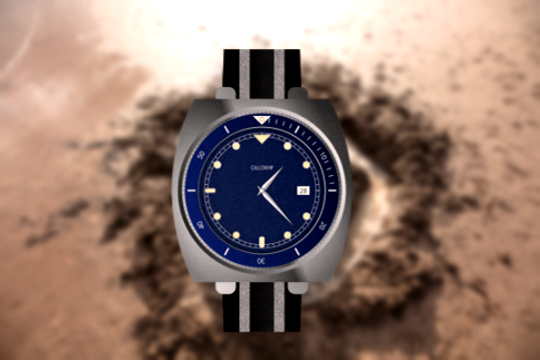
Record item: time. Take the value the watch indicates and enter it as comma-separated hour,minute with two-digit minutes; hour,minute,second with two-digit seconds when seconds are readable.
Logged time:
1,23
